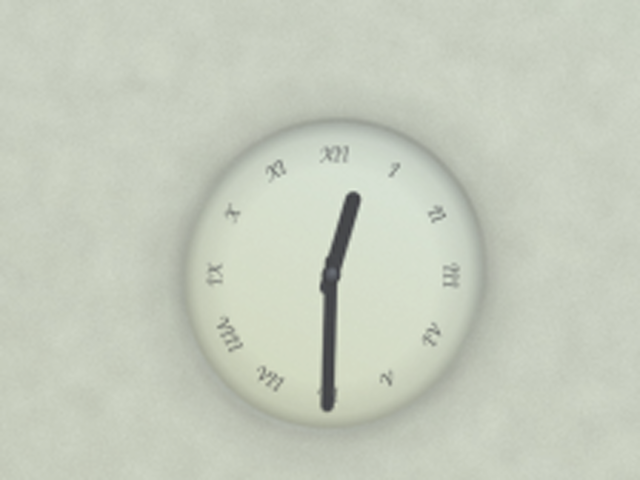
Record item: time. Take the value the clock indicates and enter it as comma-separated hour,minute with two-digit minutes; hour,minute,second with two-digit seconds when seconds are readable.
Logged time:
12,30
